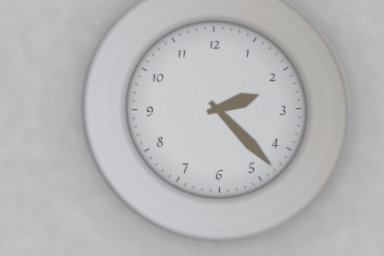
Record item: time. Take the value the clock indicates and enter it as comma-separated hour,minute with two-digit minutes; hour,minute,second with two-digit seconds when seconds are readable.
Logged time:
2,23
